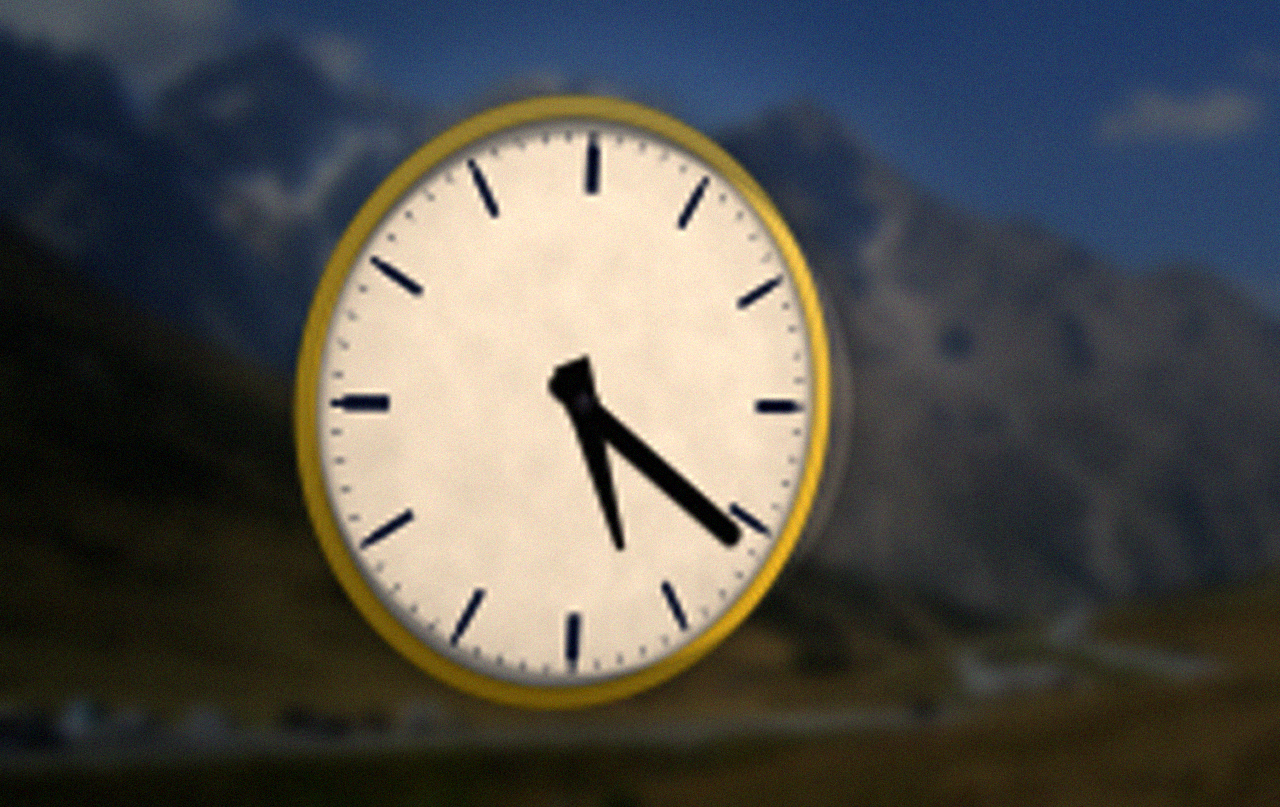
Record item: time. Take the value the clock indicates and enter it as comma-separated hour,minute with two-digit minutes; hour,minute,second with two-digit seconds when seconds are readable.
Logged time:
5,21
